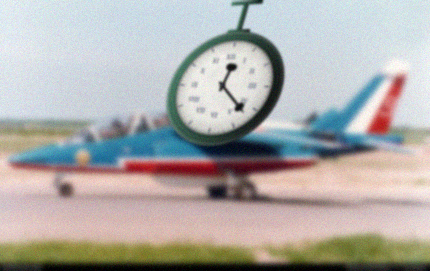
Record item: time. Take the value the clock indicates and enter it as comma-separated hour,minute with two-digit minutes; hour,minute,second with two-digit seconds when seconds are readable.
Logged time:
12,22
